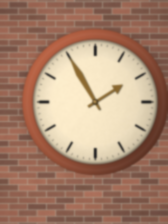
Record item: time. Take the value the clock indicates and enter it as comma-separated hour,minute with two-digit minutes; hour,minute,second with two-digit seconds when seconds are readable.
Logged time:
1,55
